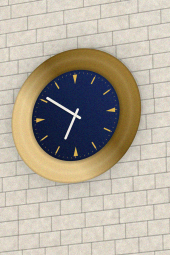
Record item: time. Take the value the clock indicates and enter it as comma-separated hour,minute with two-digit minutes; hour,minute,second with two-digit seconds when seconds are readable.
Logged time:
6,51
